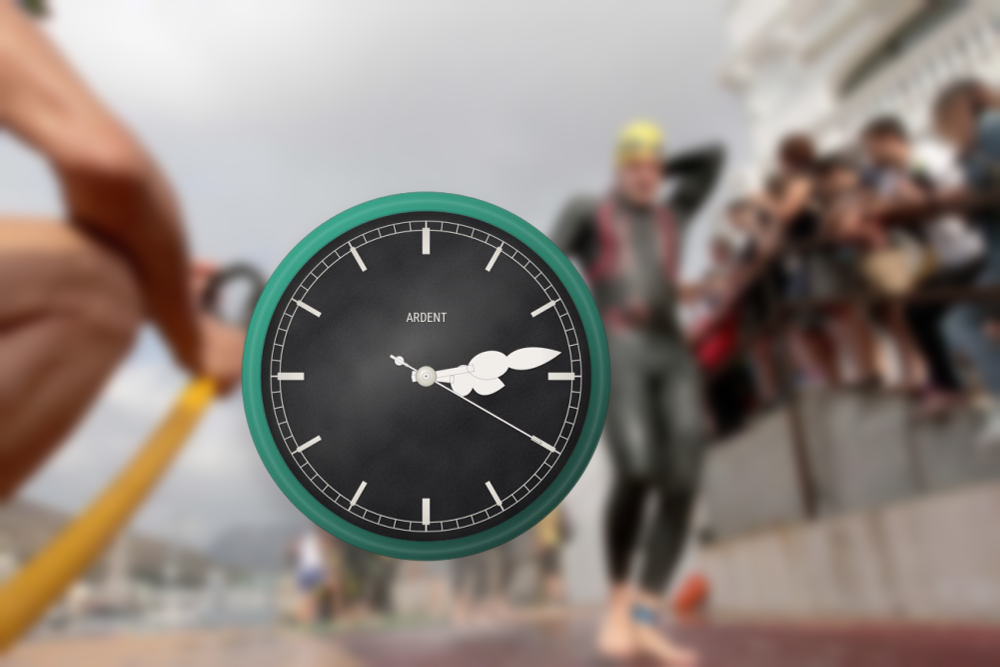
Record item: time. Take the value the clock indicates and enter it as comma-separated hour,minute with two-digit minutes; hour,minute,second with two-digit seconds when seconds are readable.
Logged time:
3,13,20
